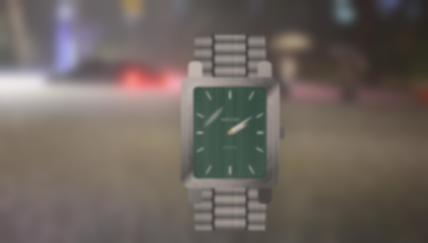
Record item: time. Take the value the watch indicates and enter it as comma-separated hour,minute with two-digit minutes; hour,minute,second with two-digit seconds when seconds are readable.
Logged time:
2,09
